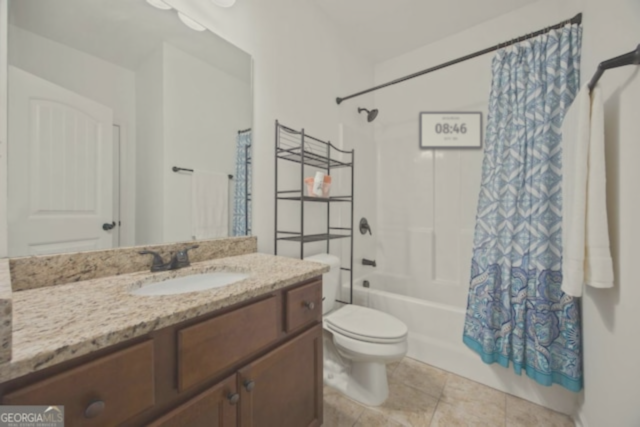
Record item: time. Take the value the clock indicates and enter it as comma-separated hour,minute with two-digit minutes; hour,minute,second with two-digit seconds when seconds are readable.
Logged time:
8,46
